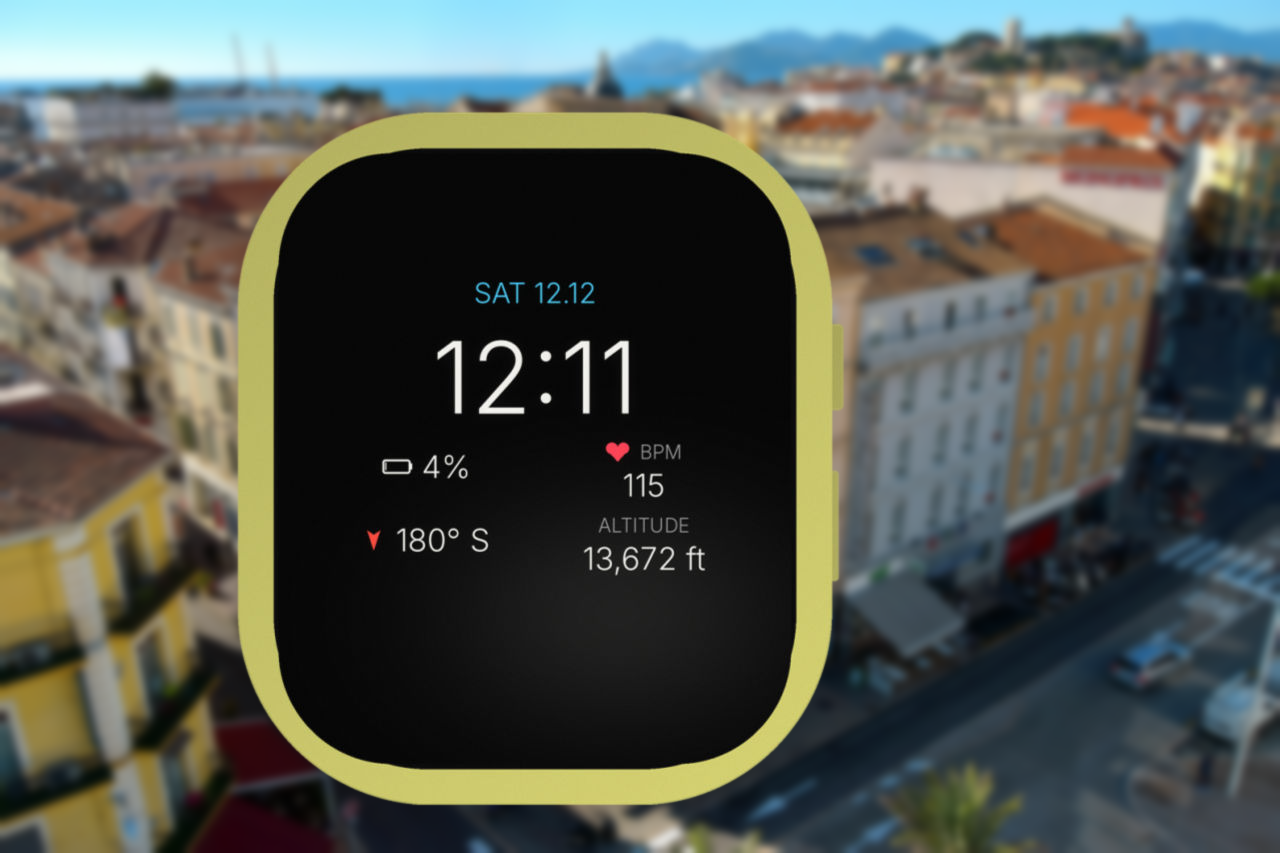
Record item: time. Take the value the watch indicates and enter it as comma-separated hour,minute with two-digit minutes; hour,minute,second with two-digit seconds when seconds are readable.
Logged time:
12,11
